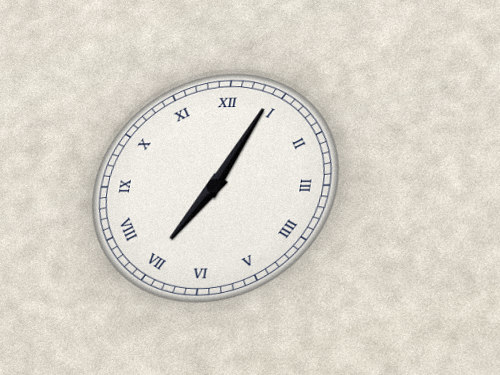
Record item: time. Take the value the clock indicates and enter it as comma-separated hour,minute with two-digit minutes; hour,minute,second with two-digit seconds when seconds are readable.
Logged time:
7,04
